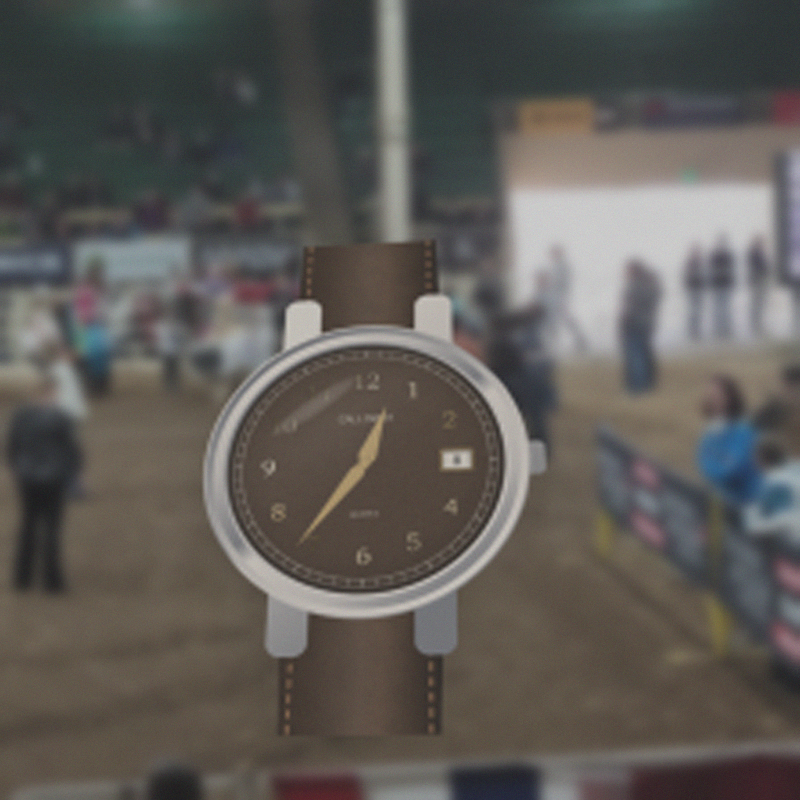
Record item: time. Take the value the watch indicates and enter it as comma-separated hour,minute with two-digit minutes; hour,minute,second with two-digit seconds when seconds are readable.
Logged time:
12,36
